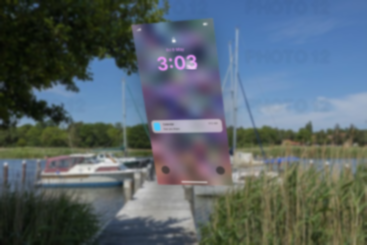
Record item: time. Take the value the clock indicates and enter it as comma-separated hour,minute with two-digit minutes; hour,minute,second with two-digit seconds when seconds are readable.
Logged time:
3,03
